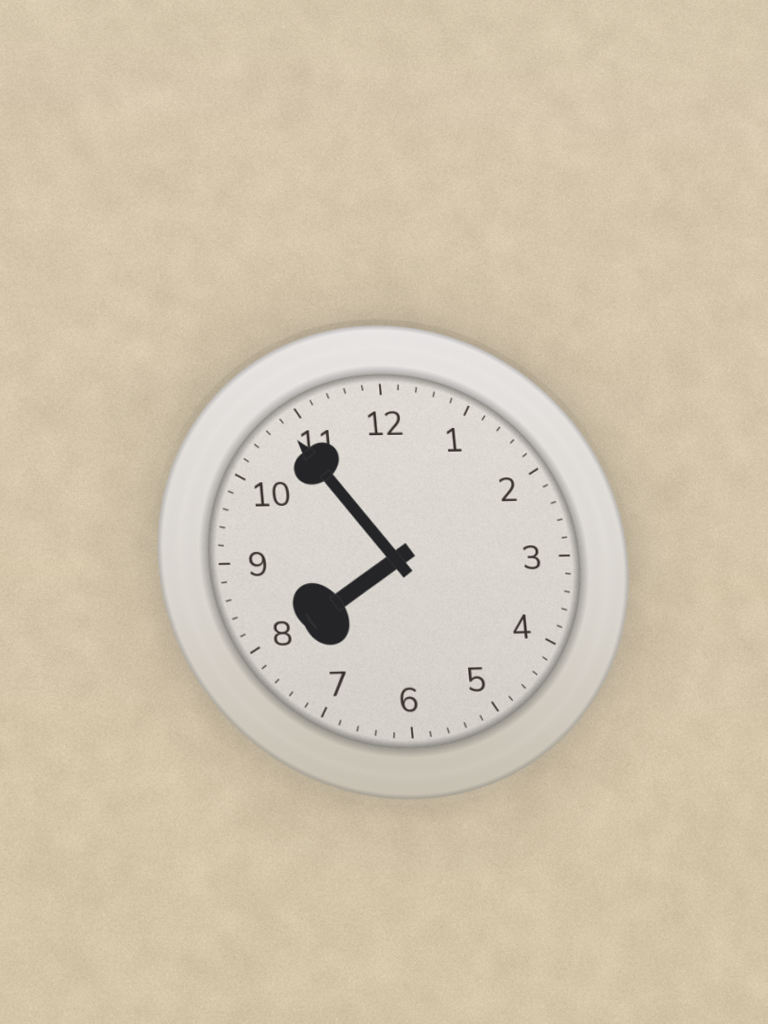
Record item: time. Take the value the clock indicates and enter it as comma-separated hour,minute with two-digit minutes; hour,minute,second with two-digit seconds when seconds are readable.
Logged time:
7,54
